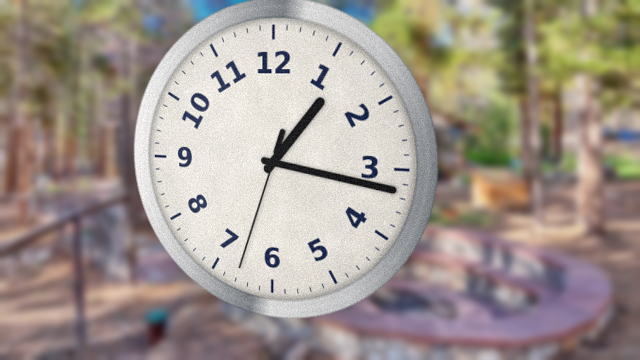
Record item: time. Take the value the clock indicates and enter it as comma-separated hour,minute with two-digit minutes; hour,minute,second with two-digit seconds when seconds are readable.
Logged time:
1,16,33
